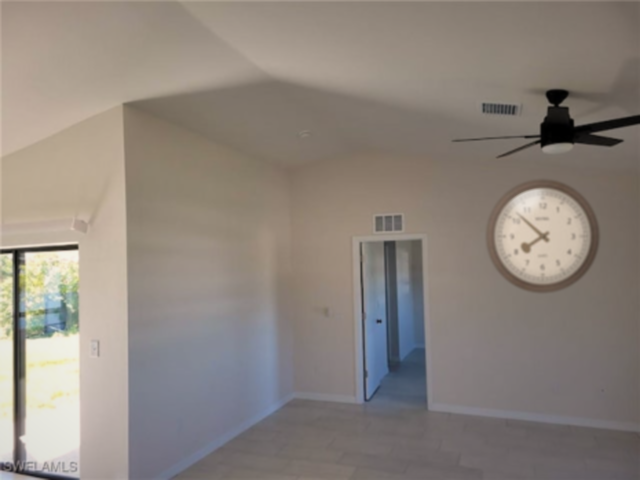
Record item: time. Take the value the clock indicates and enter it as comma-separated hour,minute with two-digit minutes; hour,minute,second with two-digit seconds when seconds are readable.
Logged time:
7,52
